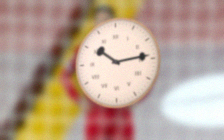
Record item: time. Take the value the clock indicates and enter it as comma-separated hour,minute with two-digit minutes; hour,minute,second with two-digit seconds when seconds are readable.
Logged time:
10,14
